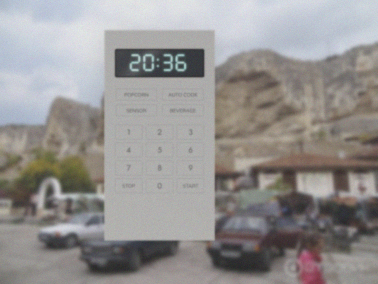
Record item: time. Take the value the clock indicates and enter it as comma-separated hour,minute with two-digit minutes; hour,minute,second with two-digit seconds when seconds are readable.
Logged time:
20,36
